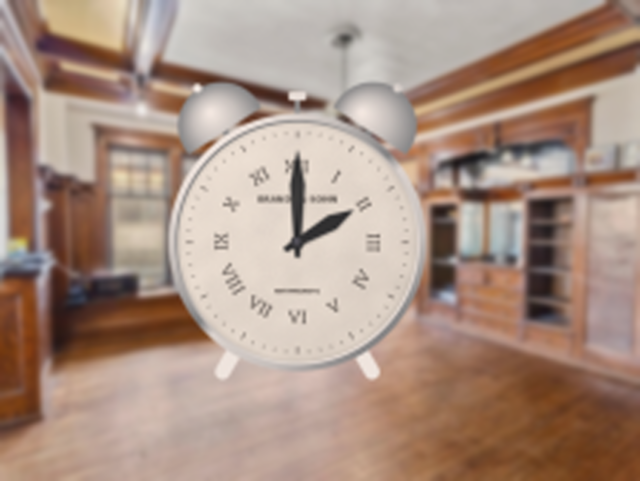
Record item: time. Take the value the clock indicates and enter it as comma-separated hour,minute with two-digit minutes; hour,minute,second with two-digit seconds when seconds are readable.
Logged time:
2,00
